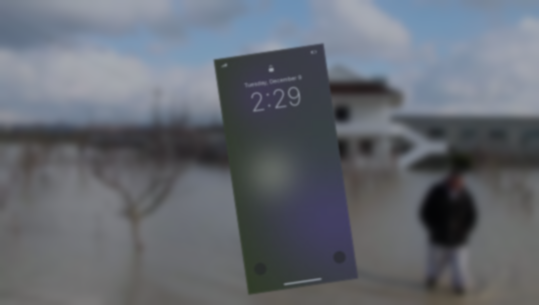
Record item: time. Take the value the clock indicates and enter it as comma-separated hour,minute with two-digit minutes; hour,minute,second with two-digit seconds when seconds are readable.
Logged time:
2,29
